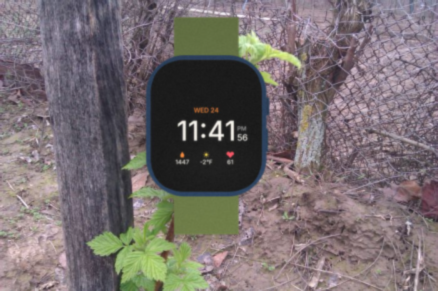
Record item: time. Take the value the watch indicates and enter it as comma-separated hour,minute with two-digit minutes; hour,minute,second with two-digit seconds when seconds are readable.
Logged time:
11,41
